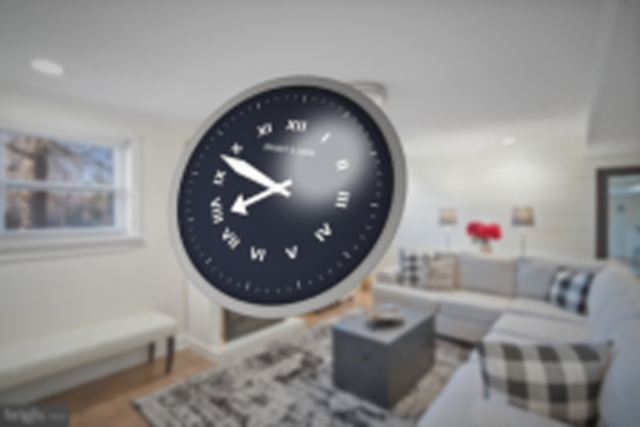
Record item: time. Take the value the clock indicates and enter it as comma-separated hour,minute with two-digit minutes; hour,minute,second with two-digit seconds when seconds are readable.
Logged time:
7,48
